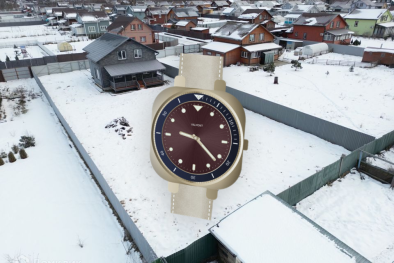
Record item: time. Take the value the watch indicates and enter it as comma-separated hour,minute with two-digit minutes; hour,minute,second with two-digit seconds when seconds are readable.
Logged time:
9,22
